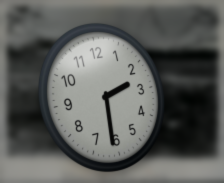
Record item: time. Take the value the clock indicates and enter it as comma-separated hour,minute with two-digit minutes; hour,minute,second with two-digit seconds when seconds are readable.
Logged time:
2,31
